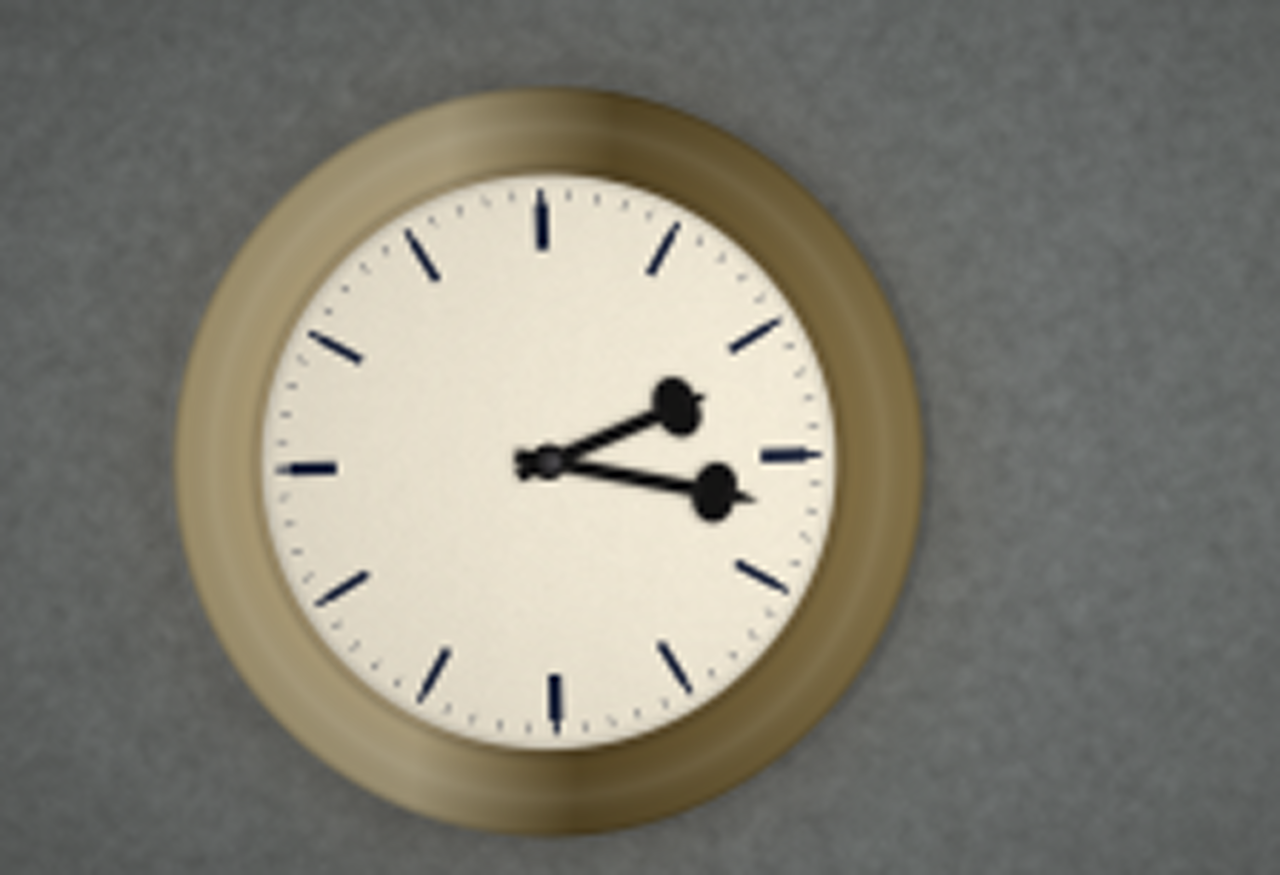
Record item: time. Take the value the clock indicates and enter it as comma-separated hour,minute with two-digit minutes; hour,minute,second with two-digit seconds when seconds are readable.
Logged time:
2,17
